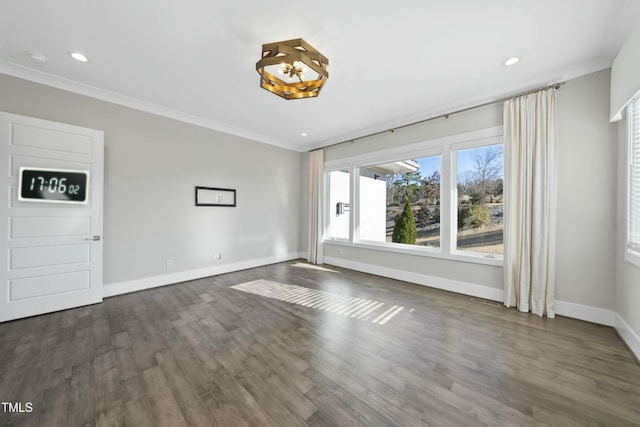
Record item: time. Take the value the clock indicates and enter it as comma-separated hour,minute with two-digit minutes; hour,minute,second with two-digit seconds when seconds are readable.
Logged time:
17,06
